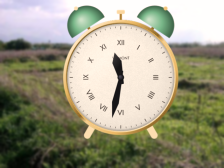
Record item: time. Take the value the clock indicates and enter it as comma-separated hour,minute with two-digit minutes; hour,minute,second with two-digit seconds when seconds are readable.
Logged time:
11,32
